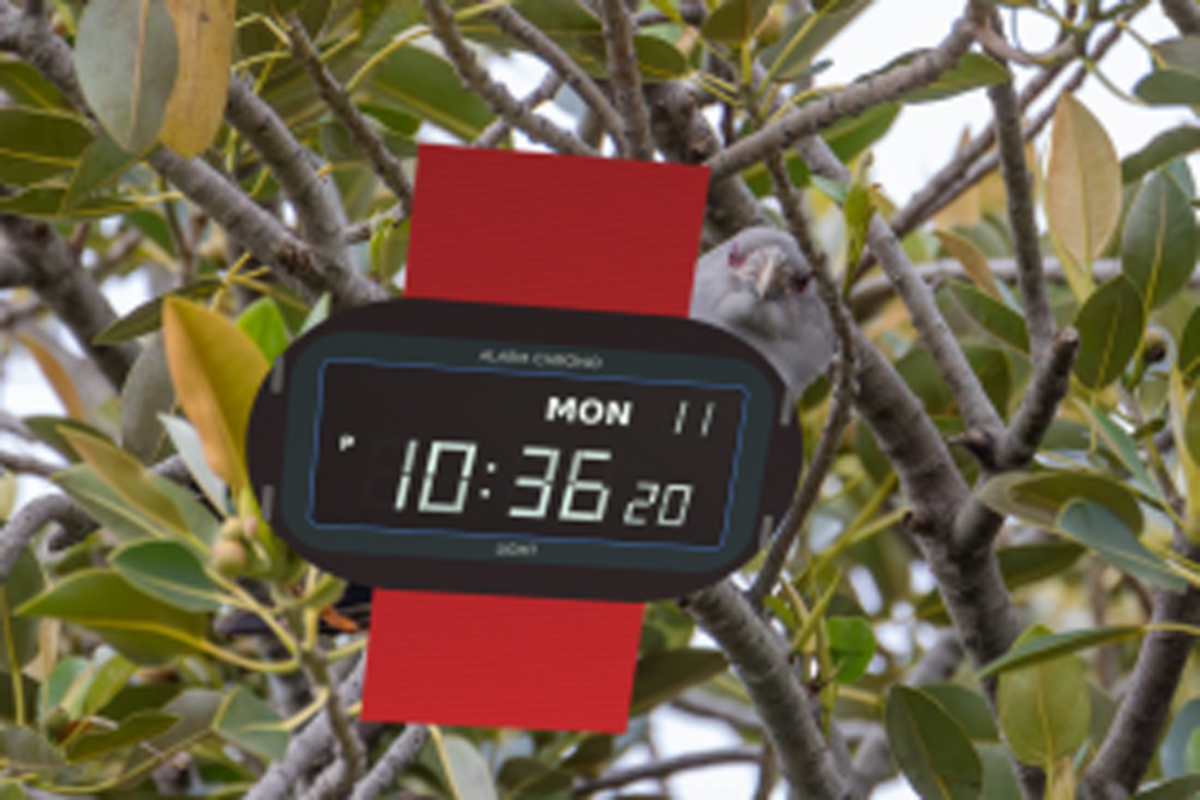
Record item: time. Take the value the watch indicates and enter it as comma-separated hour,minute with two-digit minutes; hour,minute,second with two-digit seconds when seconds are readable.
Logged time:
10,36,20
